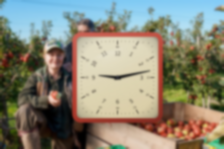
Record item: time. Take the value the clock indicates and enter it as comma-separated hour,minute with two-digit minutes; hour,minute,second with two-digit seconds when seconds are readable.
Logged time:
9,13
